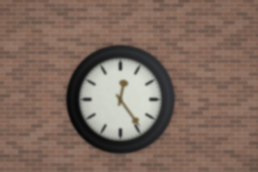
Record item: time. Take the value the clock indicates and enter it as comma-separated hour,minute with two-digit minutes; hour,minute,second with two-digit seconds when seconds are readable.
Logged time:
12,24
